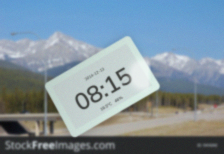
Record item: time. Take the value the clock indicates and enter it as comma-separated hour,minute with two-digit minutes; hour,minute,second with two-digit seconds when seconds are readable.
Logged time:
8,15
